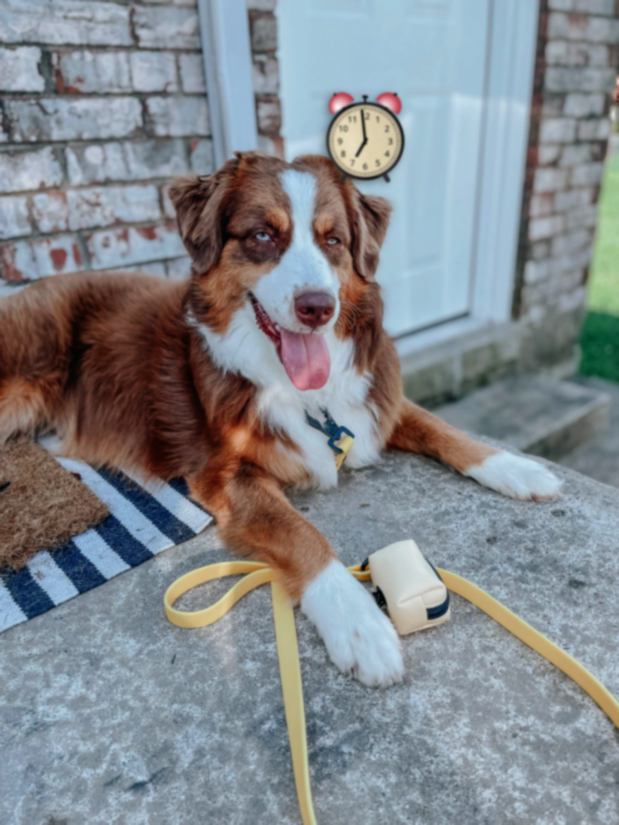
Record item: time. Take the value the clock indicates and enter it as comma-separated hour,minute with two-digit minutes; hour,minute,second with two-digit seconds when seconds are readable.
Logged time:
6,59
